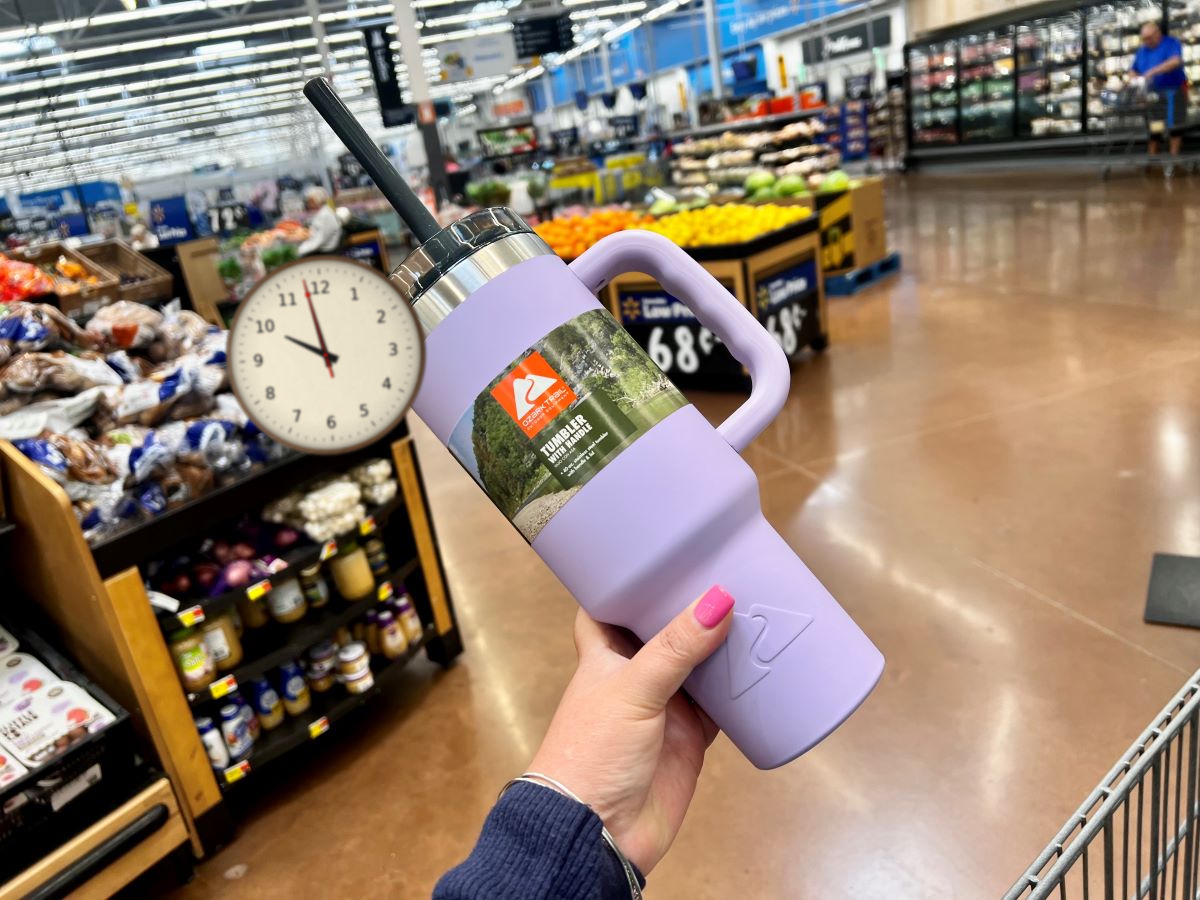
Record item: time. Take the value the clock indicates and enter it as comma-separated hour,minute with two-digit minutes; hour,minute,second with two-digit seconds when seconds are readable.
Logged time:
9,57,58
